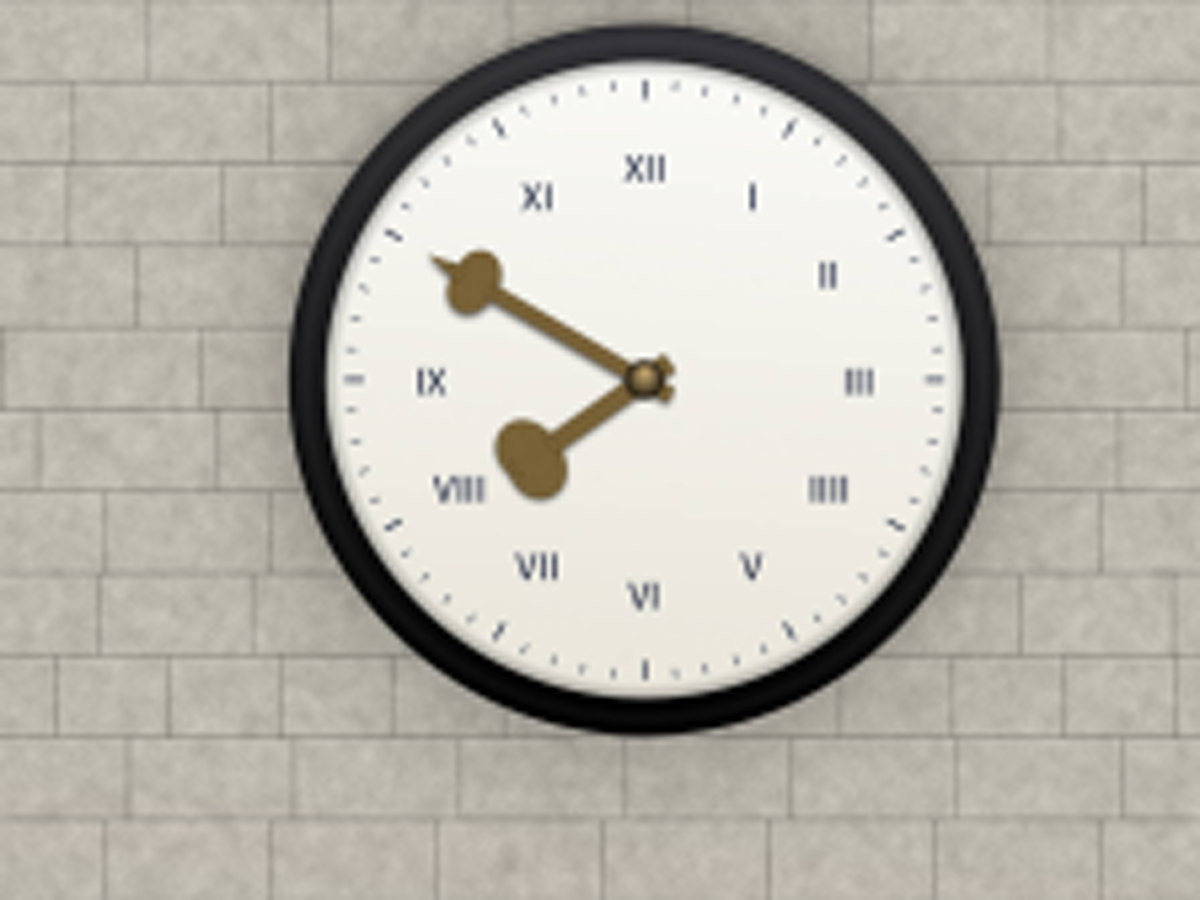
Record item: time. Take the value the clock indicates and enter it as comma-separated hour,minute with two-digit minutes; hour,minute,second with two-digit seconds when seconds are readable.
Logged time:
7,50
